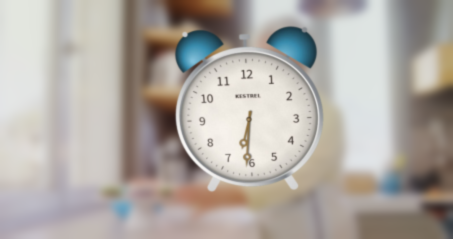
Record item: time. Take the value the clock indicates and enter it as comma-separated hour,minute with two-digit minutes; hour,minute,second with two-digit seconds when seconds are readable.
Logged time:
6,31
